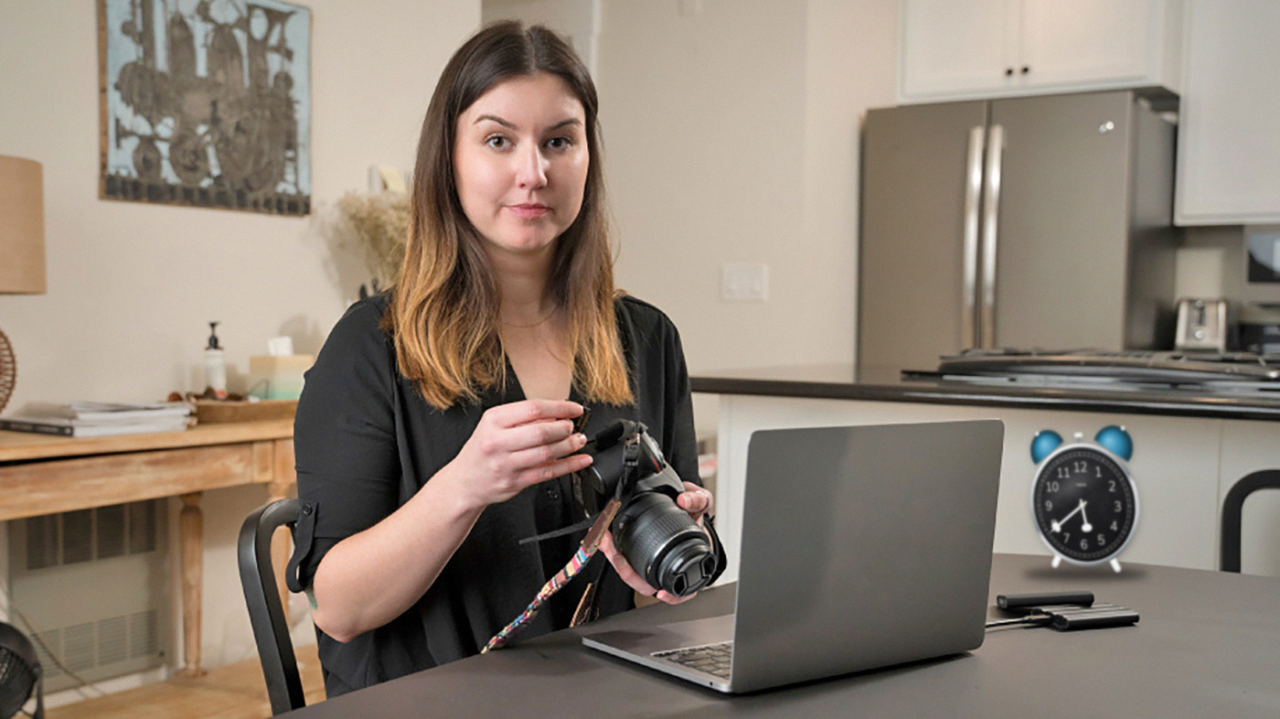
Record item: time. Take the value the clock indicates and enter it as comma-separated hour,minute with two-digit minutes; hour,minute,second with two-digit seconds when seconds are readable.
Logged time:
5,39
